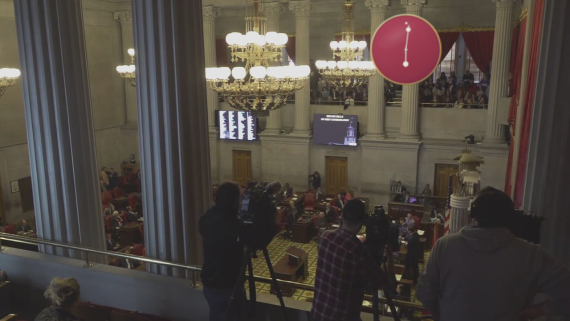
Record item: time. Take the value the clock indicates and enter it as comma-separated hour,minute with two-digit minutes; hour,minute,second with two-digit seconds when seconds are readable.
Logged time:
6,01
